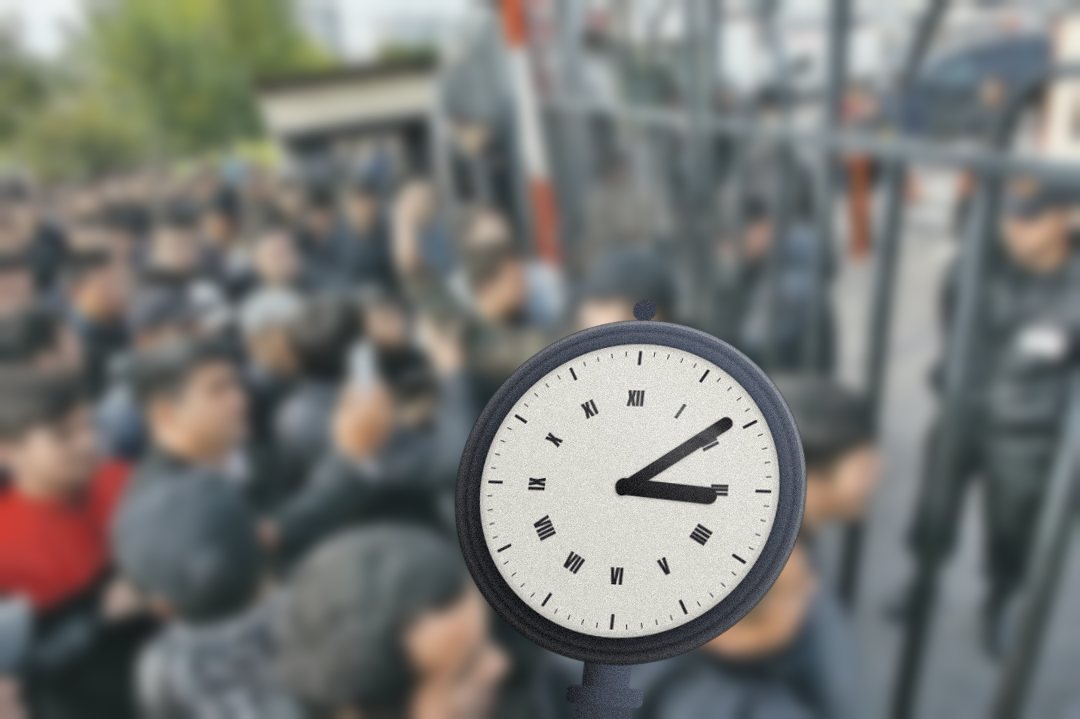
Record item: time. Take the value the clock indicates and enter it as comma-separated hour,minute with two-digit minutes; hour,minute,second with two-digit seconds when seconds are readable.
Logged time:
3,09
